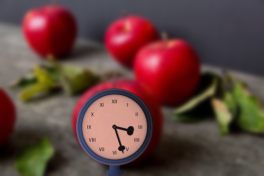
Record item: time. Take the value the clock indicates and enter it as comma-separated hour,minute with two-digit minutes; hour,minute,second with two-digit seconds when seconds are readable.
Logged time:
3,27
